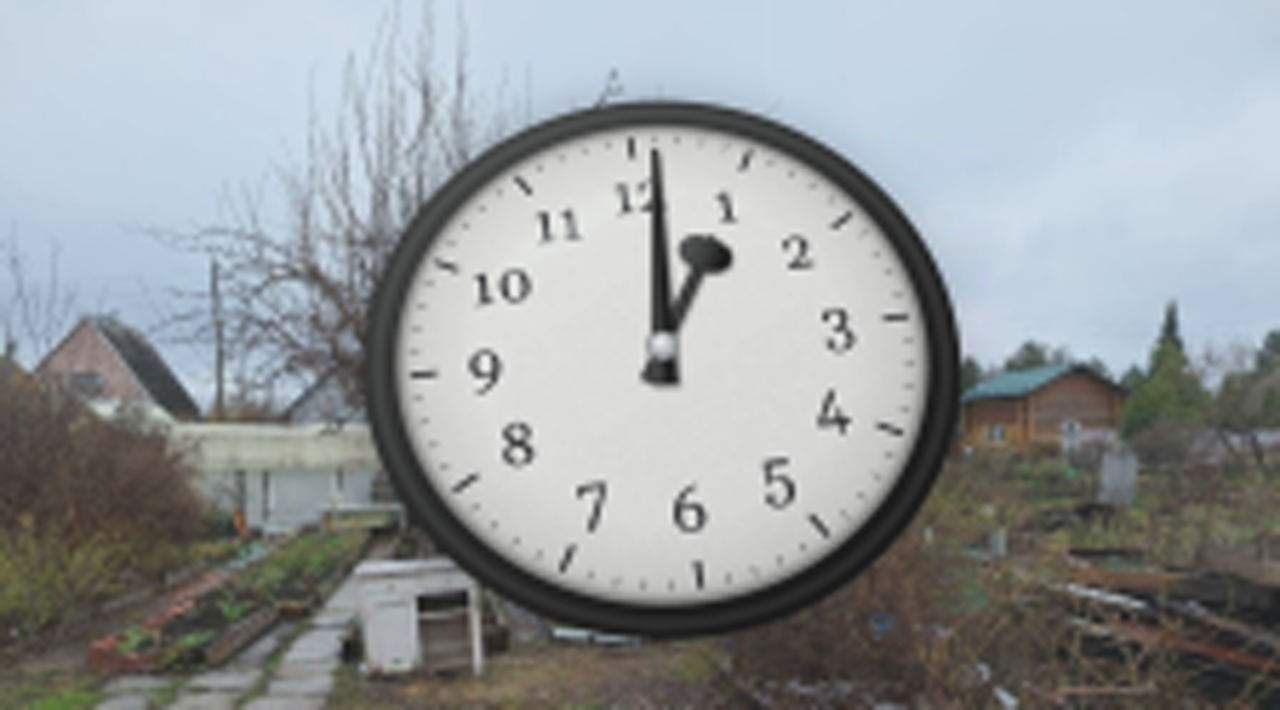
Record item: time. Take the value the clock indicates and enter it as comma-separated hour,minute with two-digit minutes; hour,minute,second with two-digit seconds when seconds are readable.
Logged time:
1,01
